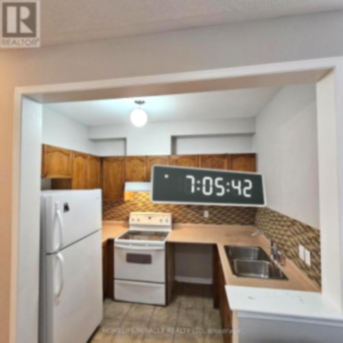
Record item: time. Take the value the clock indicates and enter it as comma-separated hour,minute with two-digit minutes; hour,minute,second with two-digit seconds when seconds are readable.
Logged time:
7,05,42
